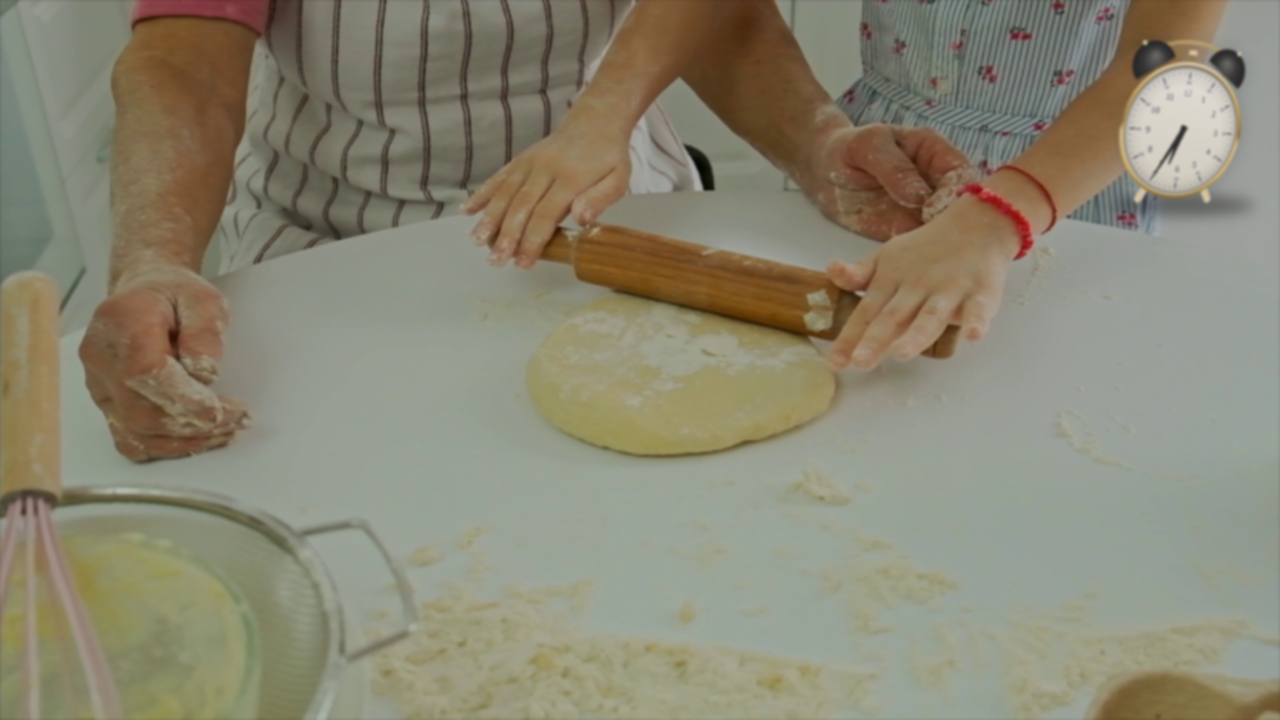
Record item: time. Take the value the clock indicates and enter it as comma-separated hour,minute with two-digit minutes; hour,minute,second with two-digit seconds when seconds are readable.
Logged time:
6,35
